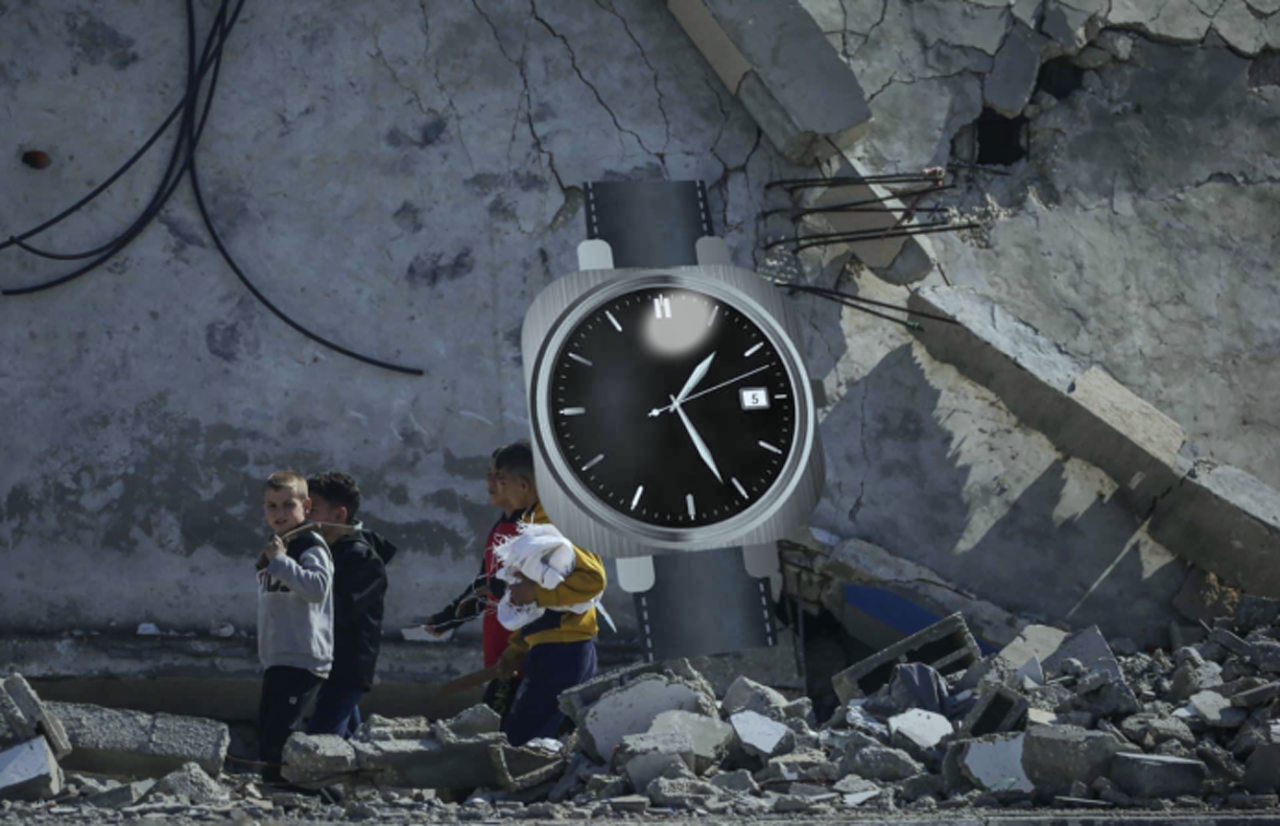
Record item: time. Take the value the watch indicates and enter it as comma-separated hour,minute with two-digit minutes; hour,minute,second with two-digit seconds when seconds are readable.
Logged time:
1,26,12
